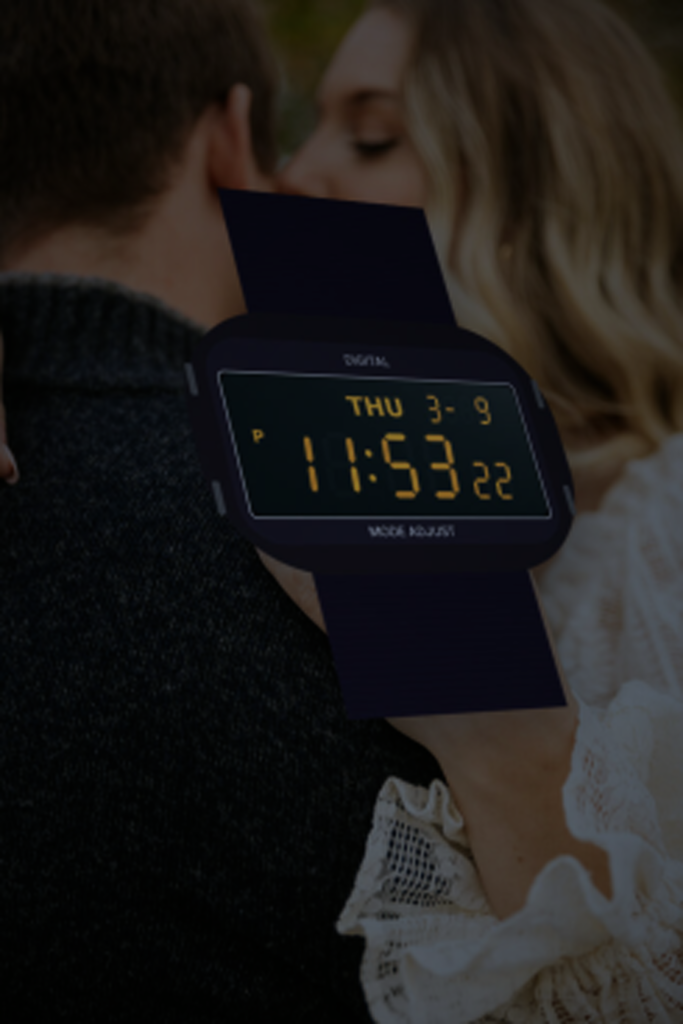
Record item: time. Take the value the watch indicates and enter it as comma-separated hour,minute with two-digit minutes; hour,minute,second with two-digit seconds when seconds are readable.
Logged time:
11,53,22
